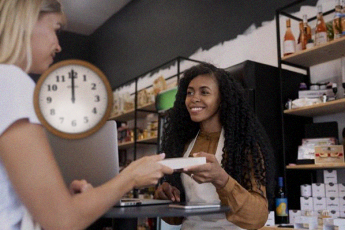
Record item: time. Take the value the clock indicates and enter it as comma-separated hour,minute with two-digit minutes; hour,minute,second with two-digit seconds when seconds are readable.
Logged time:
12,00
